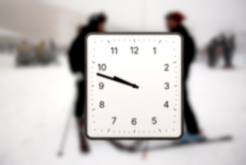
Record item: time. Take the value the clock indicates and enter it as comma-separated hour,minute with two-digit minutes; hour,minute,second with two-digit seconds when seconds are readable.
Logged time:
9,48
